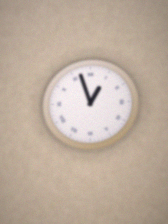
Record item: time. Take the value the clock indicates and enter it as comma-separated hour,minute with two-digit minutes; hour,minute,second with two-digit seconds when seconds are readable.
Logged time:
12,57
